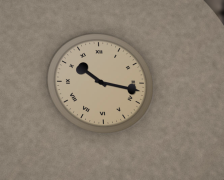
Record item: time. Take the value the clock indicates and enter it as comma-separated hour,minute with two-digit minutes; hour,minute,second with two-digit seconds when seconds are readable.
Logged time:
10,17
